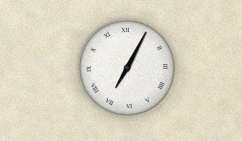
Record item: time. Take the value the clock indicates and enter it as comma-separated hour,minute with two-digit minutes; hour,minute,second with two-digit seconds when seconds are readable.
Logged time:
7,05
